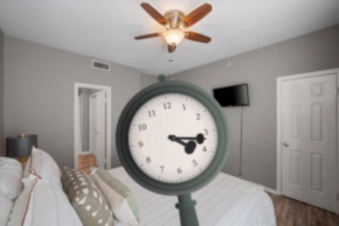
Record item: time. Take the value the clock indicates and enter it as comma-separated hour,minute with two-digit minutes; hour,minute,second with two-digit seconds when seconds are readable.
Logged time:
4,17
